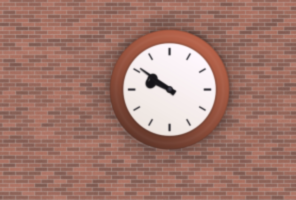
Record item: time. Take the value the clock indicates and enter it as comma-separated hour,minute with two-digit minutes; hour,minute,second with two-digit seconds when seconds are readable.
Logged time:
9,51
